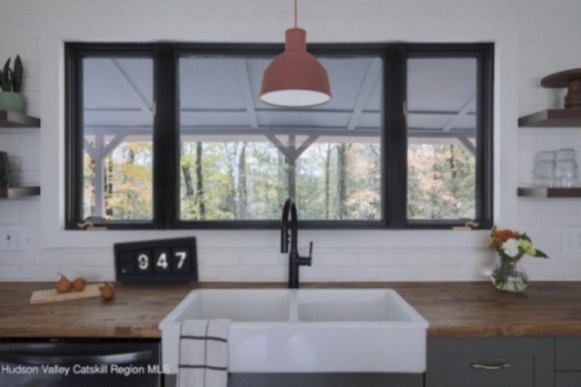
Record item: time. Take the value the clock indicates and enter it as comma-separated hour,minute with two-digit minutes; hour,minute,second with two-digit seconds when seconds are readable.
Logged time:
9,47
